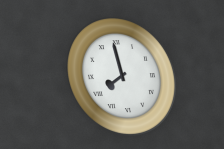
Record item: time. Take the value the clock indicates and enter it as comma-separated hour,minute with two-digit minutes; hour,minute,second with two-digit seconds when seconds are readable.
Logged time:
7,59
